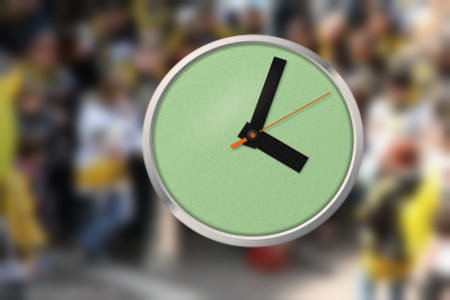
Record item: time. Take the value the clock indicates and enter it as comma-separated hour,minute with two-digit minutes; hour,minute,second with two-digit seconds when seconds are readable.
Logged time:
4,03,10
